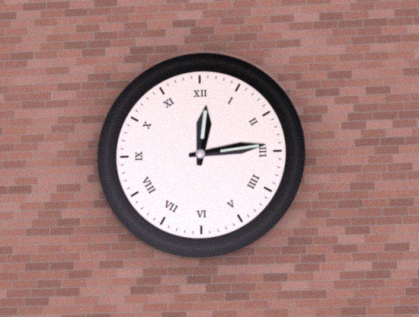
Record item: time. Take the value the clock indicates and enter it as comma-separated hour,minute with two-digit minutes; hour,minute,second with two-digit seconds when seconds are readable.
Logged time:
12,14
